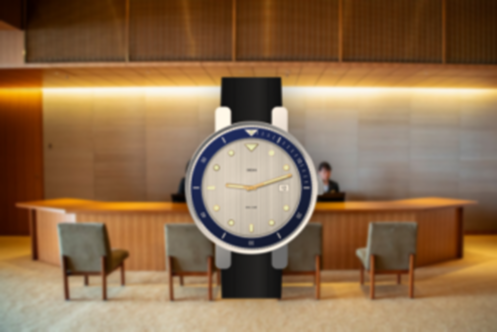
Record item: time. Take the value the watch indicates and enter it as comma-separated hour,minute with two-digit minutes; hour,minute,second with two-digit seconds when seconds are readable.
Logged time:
9,12
